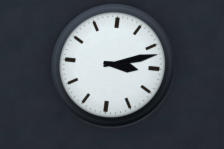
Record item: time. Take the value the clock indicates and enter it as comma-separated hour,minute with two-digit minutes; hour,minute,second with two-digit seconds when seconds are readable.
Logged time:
3,12
